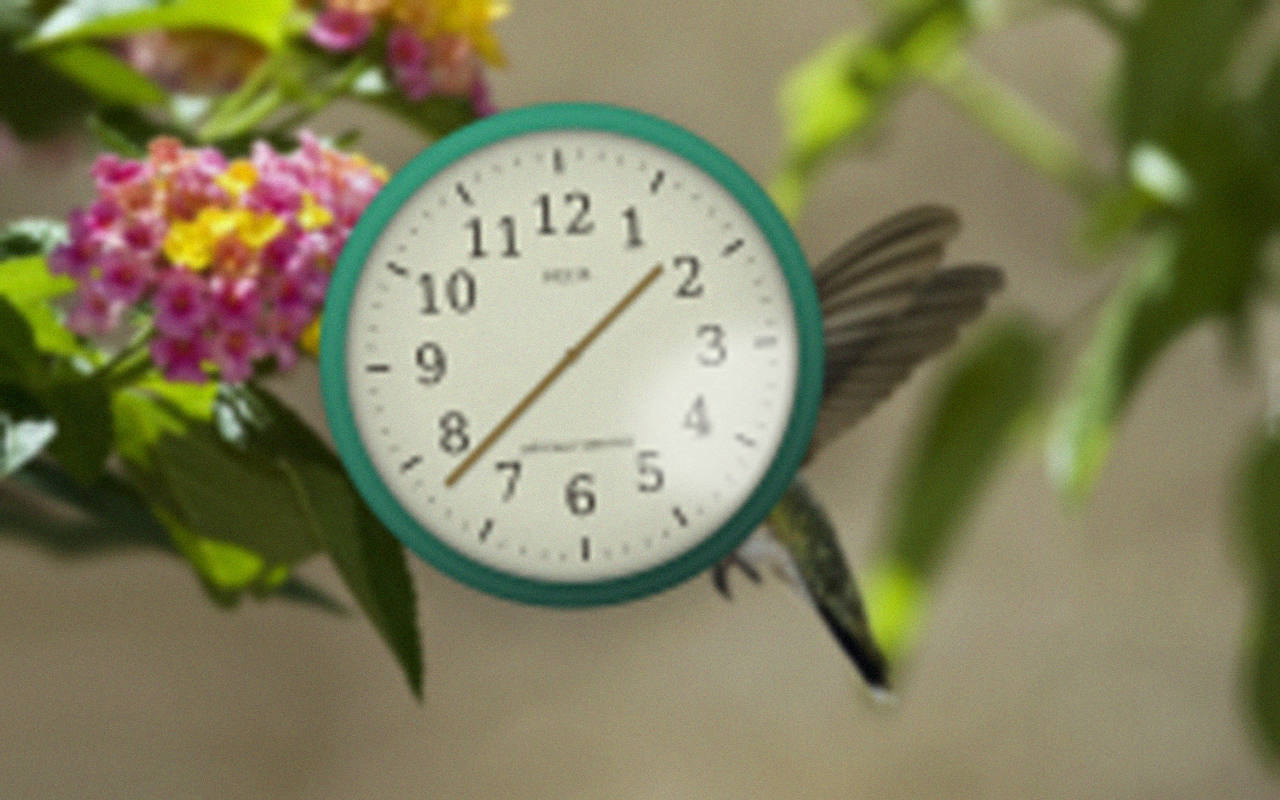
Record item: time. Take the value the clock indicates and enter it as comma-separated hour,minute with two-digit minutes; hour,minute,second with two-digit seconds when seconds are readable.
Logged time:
1,38
